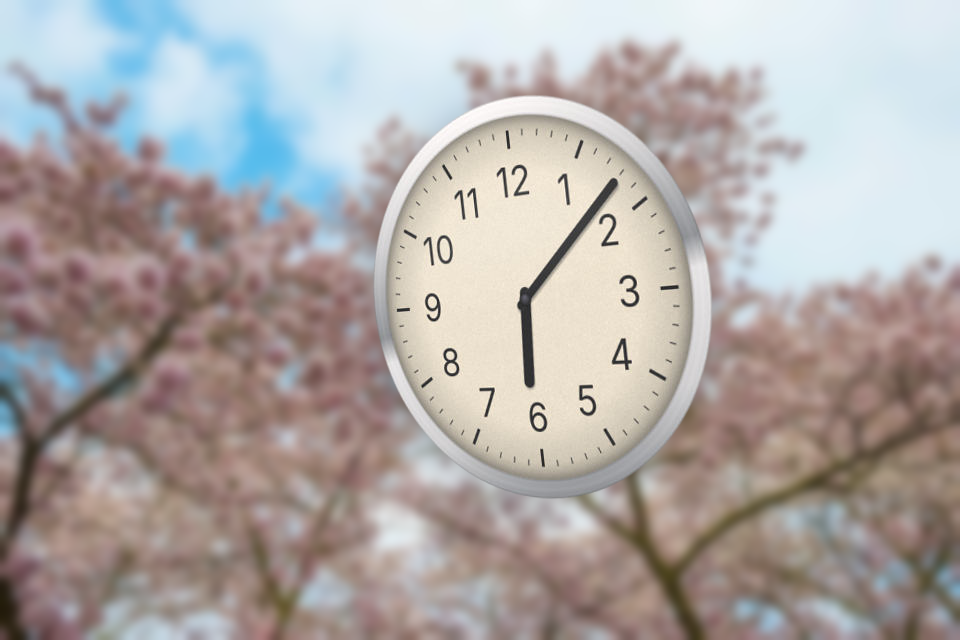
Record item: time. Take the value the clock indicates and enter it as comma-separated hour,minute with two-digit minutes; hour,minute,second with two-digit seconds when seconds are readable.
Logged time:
6,08
